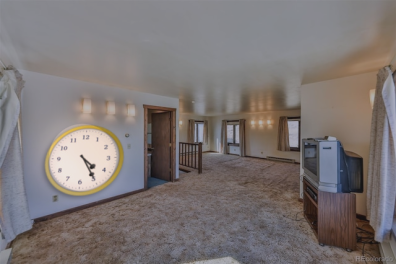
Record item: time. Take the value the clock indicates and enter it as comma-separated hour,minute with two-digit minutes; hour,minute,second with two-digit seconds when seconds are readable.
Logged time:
4,25
